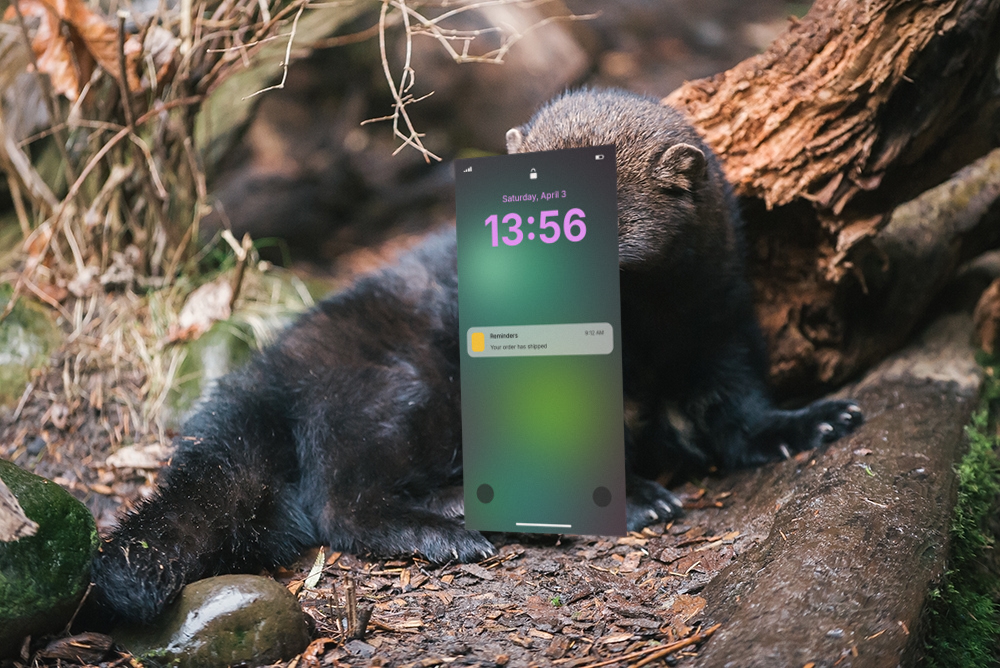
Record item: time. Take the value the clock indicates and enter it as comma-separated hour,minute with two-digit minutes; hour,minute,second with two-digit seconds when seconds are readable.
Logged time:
13,56
